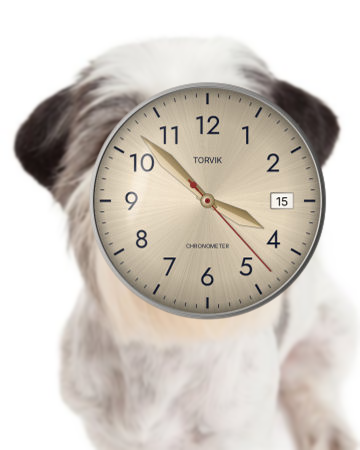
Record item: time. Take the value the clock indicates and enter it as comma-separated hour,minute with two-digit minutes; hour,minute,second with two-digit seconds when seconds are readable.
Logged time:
3,52,23
